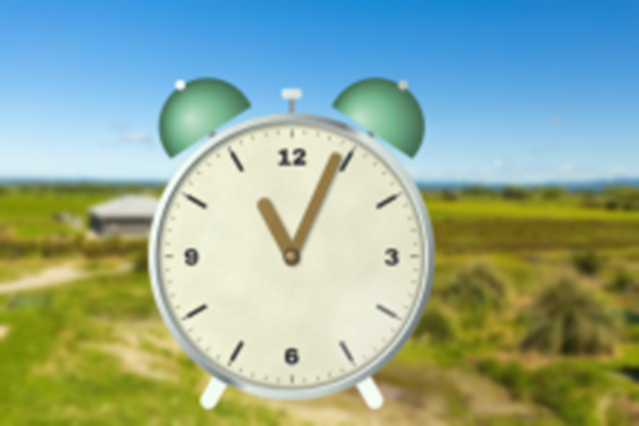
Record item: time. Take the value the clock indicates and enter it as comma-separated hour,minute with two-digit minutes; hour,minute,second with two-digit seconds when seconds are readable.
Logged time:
11,04
